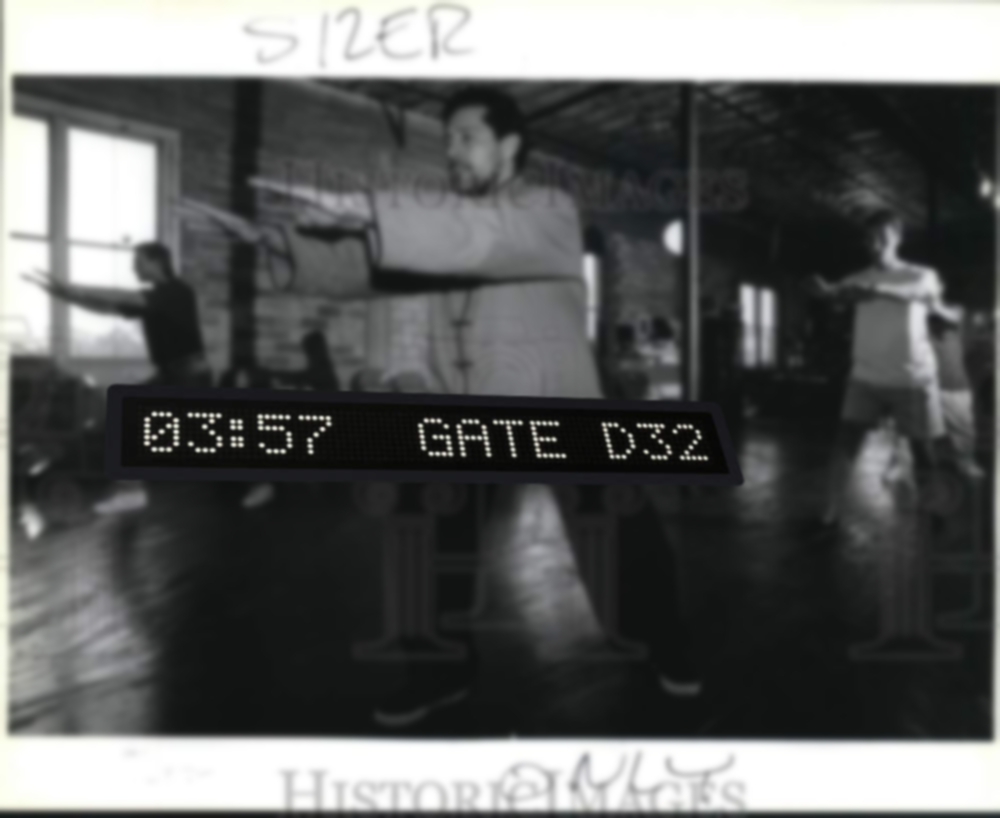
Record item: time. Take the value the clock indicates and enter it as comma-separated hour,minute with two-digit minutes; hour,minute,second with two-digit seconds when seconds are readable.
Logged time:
3,57
